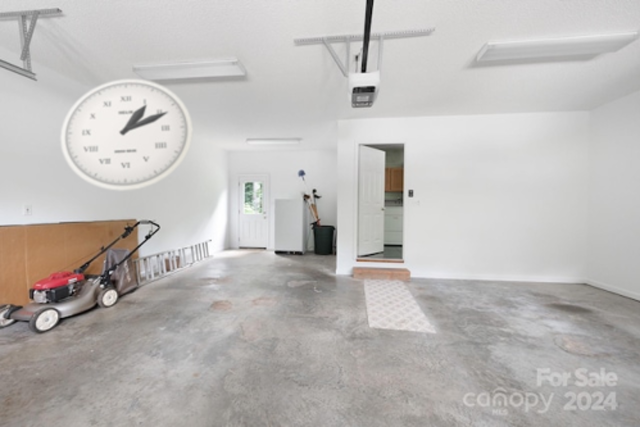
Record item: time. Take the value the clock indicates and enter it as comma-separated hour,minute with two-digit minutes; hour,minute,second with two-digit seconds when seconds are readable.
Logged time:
1,11
